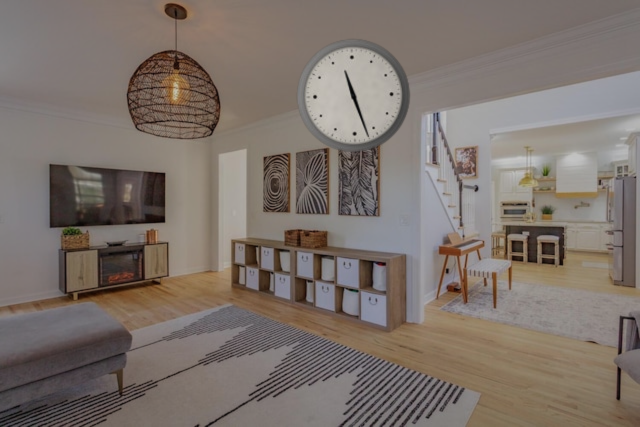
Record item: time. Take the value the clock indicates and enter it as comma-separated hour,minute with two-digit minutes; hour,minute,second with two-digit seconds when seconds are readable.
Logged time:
11,27
